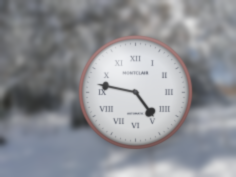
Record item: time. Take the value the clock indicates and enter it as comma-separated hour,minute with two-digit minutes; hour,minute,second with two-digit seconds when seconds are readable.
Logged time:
4,47
